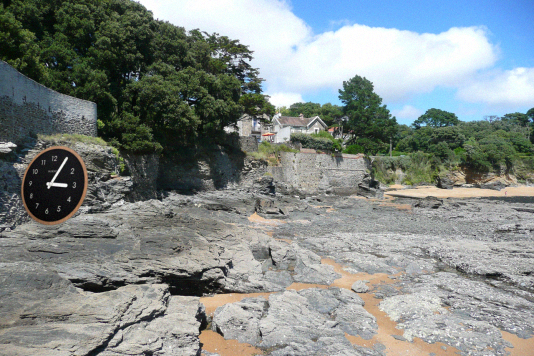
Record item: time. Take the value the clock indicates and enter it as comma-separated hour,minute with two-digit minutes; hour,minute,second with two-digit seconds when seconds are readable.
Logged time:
3,05
